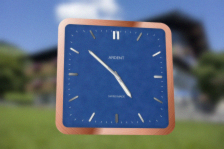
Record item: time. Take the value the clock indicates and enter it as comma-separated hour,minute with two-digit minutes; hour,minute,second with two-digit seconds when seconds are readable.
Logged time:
4,52
